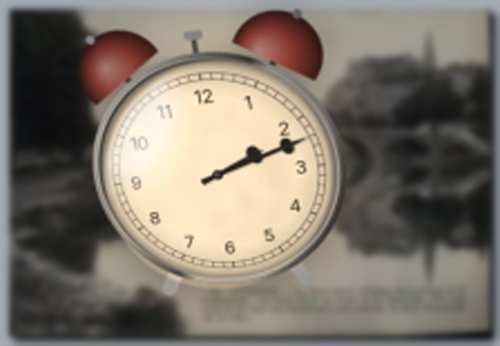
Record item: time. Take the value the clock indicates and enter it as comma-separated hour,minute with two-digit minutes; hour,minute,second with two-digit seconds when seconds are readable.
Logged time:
2,12
